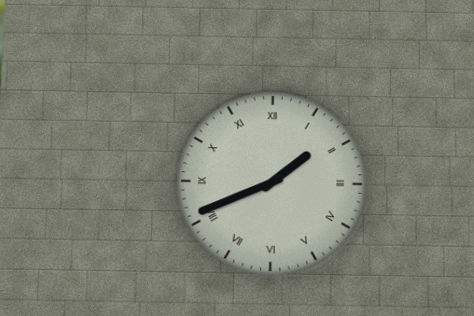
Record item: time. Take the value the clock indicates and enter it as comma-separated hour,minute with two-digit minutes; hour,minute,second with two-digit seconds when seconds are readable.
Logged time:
1,41
